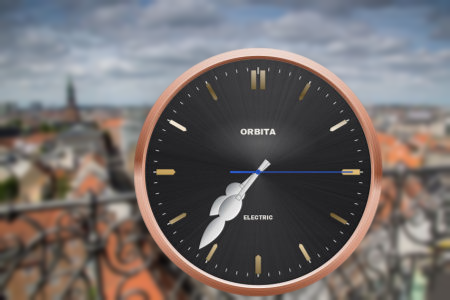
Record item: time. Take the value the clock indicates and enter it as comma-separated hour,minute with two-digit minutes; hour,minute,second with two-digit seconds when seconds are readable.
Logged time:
7,36,15
